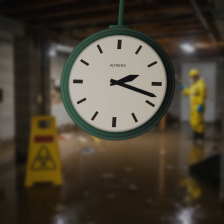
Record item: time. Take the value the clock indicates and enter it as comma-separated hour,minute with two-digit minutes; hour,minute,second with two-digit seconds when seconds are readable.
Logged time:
2,18
